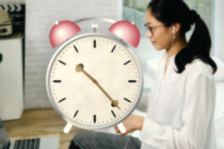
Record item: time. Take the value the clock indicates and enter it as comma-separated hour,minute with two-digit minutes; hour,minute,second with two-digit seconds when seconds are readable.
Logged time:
10,23
